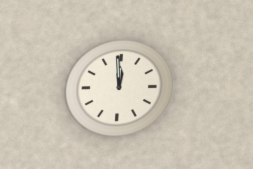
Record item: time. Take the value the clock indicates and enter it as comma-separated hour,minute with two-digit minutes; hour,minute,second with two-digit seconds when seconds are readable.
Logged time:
11,59
